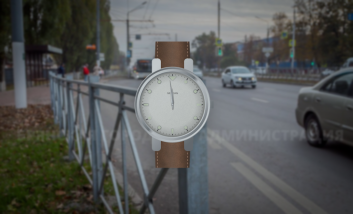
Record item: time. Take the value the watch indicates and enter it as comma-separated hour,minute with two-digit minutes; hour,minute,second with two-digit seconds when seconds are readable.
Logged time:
11,59
